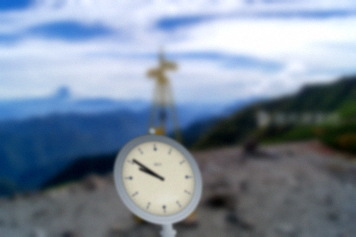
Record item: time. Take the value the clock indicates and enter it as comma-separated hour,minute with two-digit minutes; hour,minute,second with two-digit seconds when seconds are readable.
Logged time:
9,51
